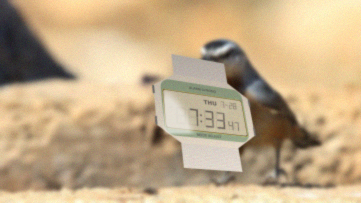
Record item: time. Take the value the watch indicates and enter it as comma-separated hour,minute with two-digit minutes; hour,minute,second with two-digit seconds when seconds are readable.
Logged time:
7,33
